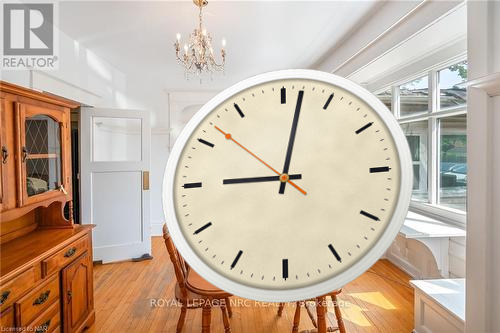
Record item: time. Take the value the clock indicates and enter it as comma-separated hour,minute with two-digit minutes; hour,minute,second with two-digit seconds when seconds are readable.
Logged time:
9,01,52
